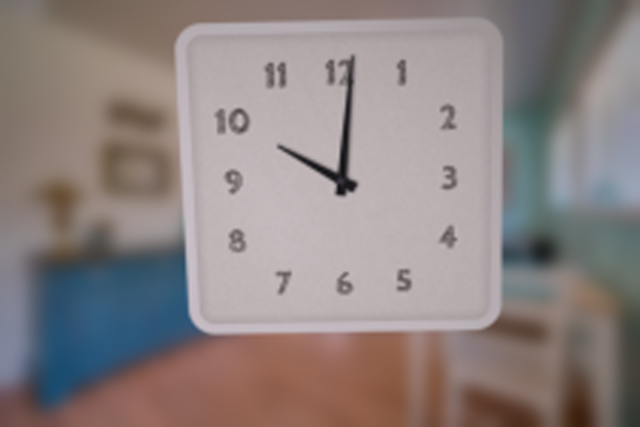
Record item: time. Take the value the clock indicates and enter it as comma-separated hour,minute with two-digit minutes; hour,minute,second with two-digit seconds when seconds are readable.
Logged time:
10,01
